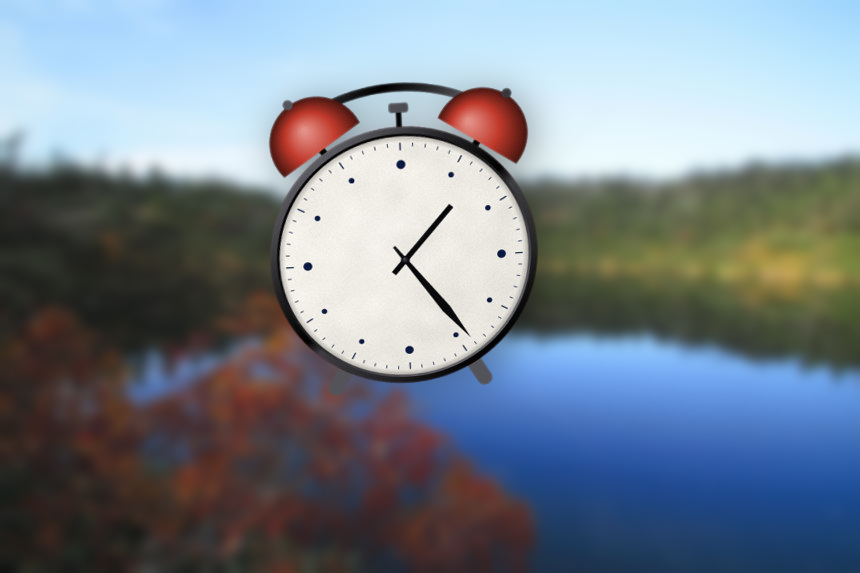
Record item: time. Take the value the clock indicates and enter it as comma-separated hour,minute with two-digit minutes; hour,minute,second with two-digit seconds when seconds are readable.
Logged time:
1,24
